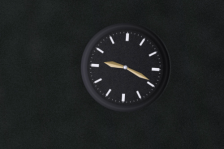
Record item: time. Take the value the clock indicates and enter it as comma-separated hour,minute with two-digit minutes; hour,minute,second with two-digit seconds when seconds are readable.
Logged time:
9,19
